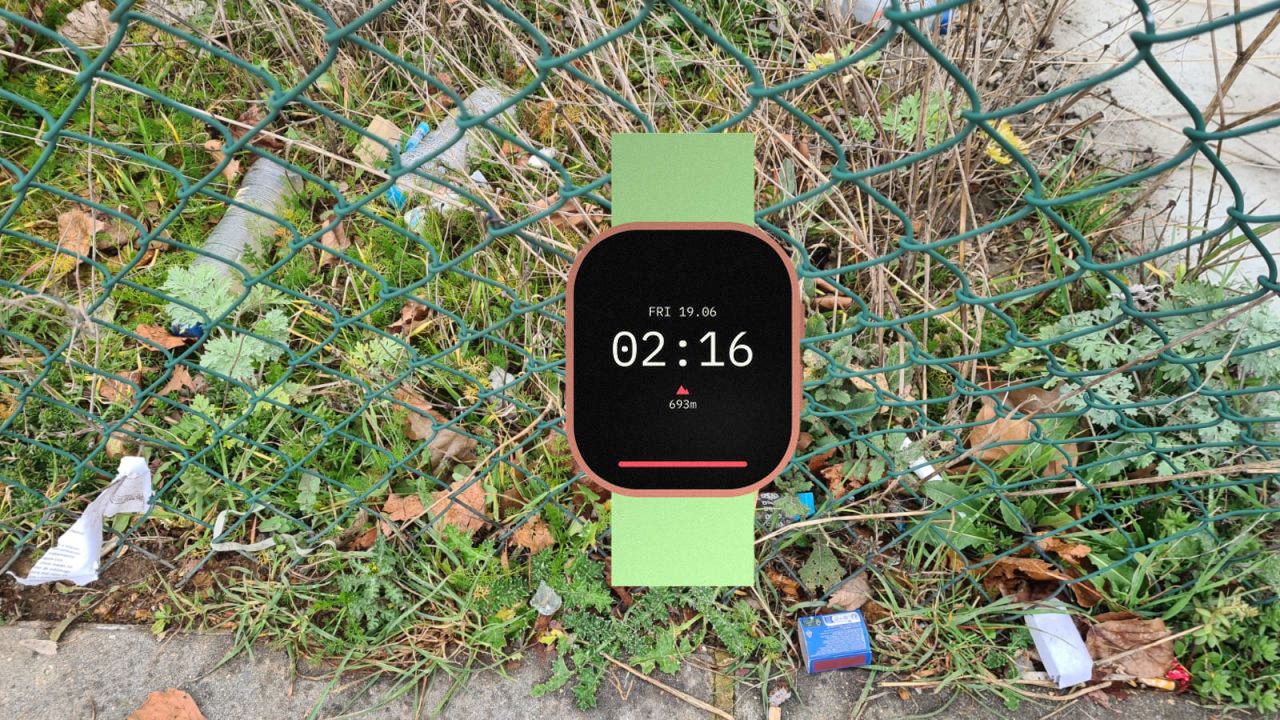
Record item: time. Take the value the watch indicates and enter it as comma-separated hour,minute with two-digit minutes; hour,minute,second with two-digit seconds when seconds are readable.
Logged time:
2,16
